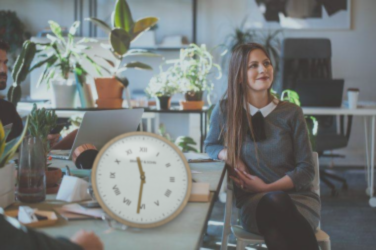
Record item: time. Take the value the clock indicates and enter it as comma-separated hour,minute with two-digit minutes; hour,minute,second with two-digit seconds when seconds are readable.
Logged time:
11,31
